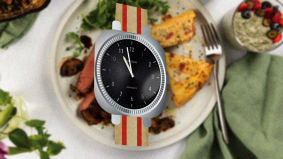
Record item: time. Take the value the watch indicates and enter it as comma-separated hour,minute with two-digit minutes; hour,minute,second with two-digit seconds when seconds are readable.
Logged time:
10,58
